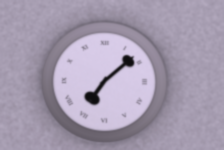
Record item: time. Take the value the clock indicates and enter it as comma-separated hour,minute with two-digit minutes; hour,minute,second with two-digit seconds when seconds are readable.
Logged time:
7,08
